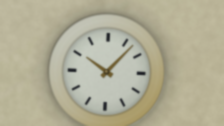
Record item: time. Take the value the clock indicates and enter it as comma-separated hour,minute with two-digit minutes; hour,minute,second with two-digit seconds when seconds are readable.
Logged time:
10,07
